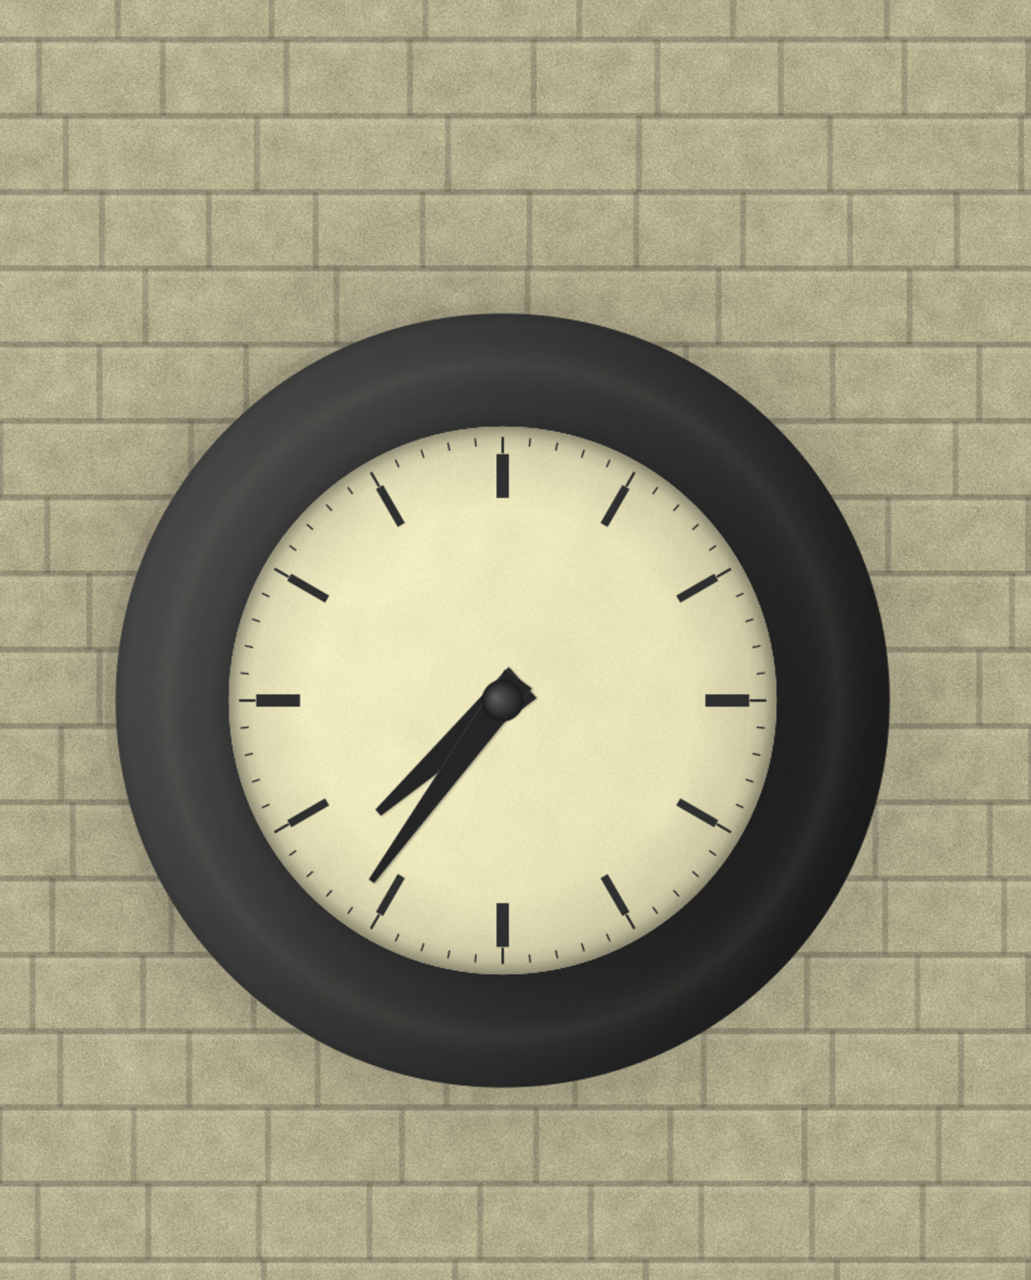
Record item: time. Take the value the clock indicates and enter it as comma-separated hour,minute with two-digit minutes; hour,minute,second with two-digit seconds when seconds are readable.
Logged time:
7,36
